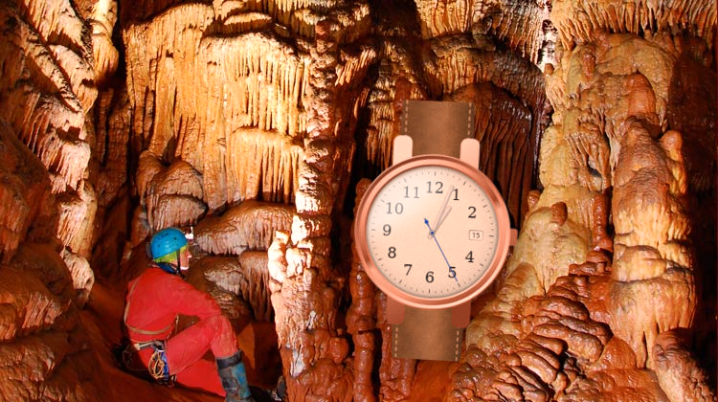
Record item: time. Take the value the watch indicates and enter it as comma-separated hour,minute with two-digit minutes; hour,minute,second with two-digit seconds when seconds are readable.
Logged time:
1,03,25
